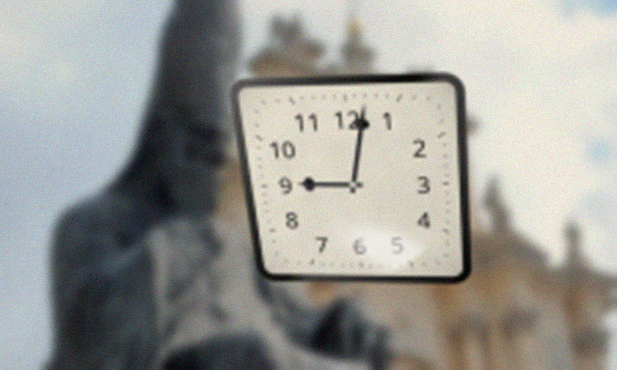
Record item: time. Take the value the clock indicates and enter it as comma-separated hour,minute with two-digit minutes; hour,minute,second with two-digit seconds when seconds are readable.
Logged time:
9,02
